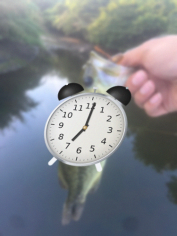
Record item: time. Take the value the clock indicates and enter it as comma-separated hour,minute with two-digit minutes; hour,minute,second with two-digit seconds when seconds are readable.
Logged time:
7,01
